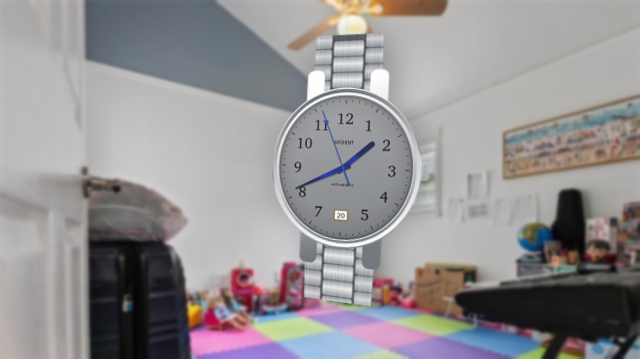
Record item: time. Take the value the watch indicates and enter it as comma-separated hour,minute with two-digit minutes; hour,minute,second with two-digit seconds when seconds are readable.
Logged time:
1,40,56
